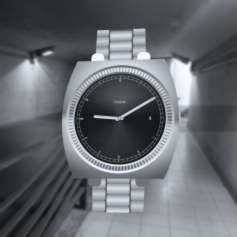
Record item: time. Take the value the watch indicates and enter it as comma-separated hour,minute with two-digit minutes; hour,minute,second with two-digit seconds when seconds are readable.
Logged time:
9,10
